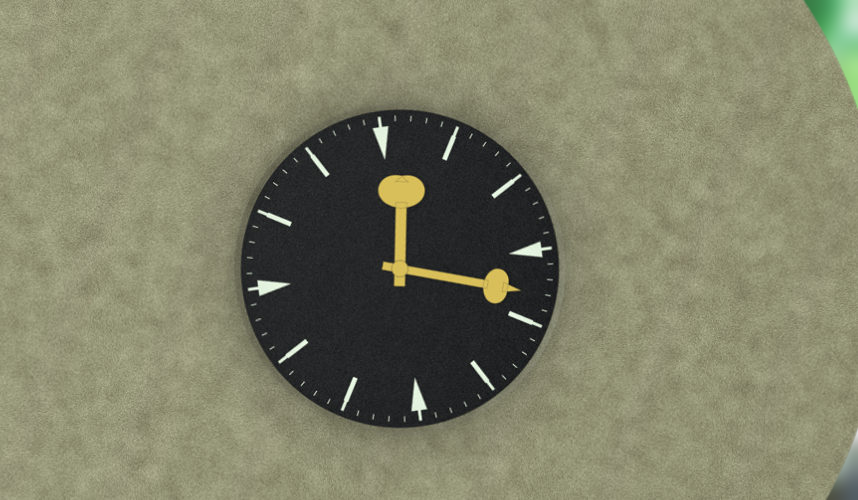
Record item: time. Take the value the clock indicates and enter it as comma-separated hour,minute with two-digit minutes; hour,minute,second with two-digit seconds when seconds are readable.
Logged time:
12,18
